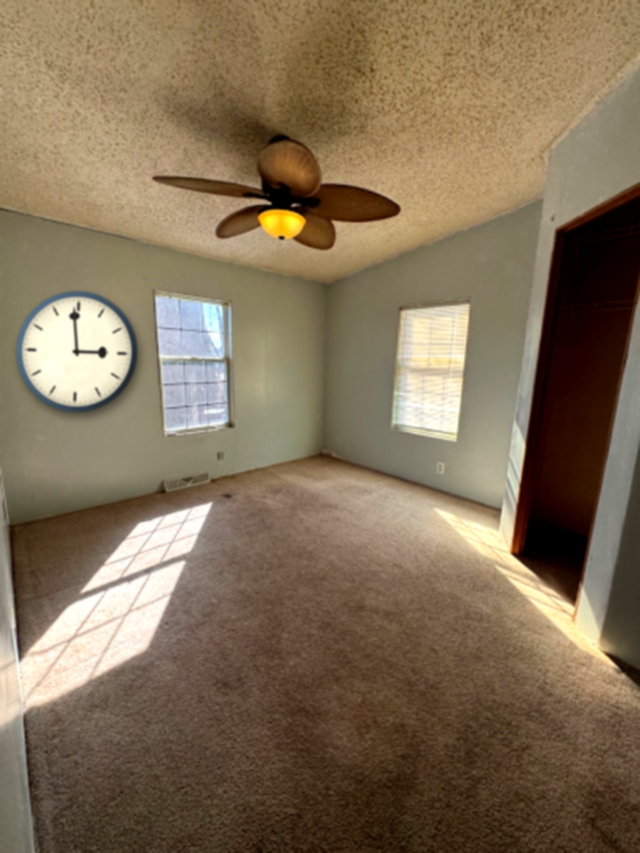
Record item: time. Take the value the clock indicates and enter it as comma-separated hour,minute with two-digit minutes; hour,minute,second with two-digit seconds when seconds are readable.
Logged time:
2,59
